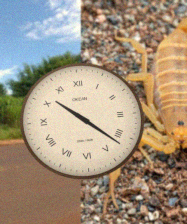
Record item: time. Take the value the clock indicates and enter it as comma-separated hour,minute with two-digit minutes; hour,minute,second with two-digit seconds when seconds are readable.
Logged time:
10,22
